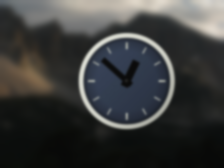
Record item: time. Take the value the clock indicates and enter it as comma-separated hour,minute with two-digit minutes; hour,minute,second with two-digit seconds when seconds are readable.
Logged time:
12,52
